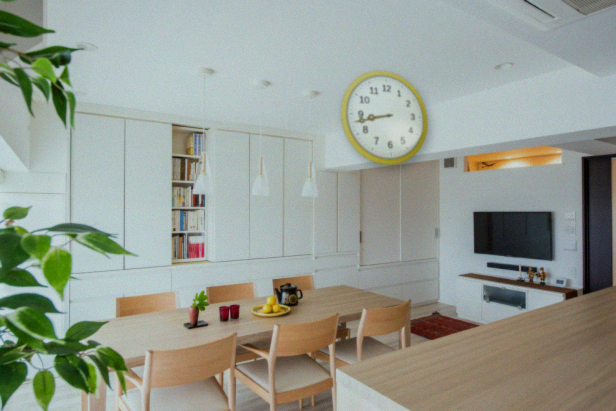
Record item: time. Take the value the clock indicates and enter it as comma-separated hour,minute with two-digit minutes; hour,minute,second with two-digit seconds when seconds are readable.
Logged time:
8,43
